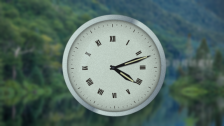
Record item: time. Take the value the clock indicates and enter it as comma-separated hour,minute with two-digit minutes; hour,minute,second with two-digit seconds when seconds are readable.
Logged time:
4,12
